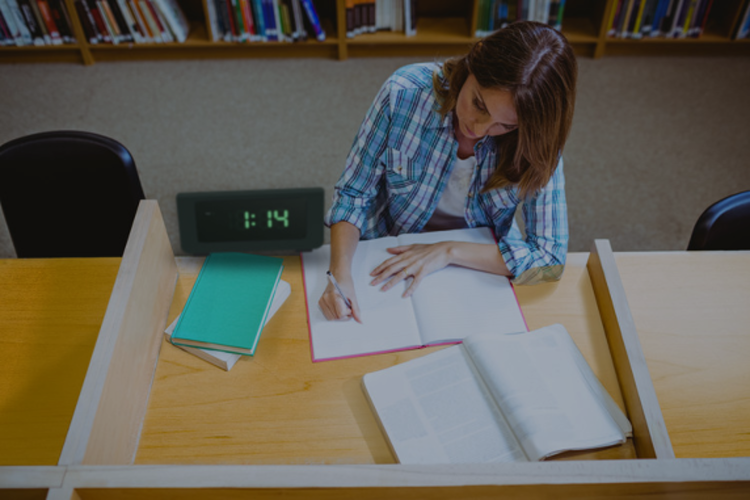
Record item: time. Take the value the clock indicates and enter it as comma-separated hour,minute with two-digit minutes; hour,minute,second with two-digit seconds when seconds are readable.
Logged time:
1,14
